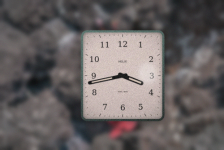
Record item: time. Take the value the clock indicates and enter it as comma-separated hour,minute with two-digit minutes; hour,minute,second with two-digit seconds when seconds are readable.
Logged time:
3,43
